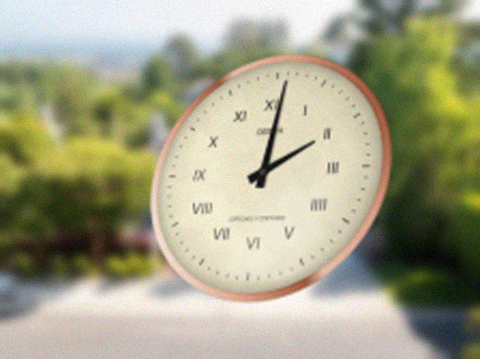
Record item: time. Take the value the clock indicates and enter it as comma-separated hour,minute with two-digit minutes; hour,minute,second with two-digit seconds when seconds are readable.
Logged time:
2,01
